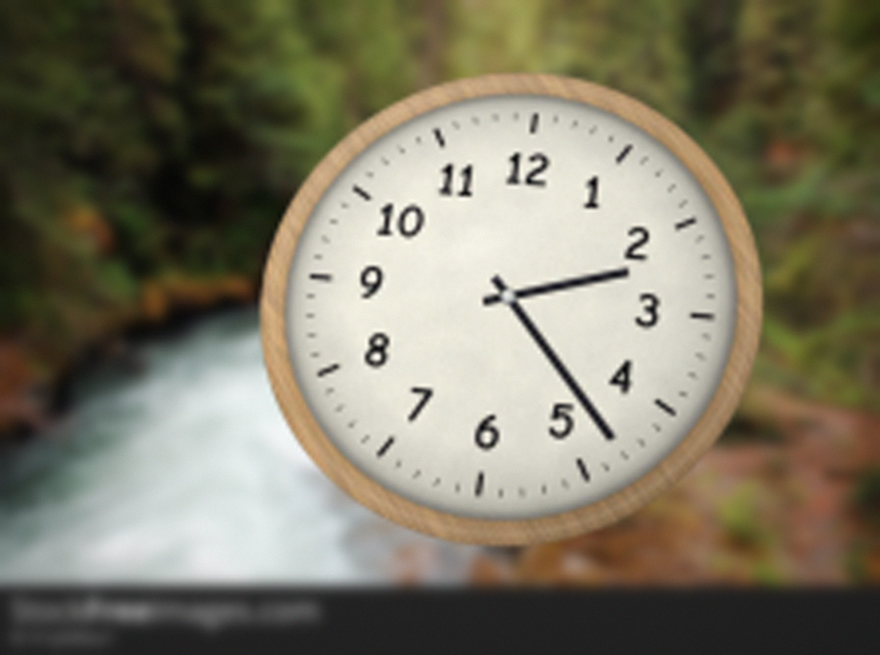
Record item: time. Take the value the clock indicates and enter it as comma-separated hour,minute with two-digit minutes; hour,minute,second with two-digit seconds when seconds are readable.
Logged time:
2,23
